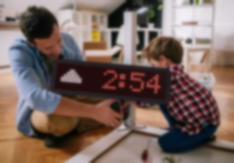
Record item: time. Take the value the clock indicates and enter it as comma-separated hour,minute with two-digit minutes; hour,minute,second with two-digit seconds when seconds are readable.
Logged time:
2,54
